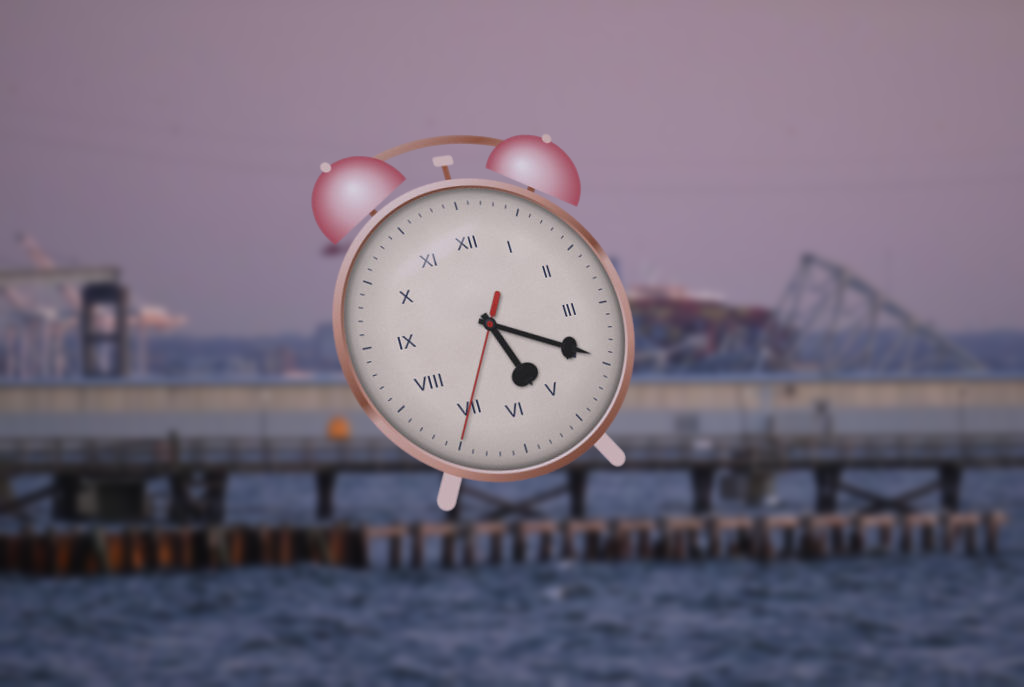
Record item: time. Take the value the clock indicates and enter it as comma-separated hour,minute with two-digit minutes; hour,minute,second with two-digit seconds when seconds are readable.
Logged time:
5,19,35
